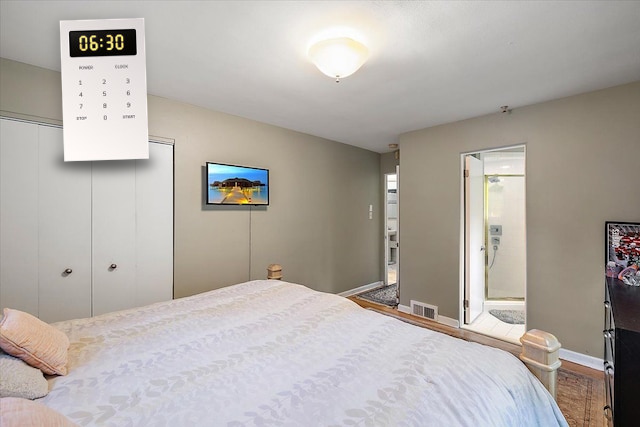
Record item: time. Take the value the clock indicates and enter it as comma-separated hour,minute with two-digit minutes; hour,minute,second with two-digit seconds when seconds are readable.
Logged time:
6,30
